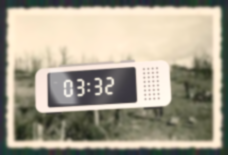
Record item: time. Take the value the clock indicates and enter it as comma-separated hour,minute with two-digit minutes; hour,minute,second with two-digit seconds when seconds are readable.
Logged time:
3,32
